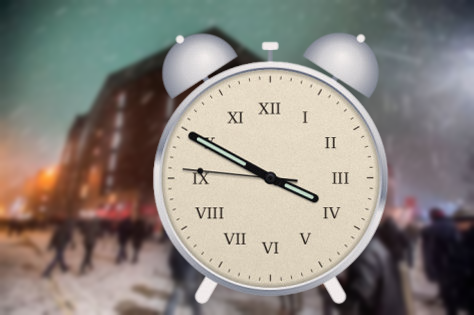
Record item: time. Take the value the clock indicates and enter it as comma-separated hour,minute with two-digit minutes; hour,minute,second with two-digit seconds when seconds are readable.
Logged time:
3,49,46
